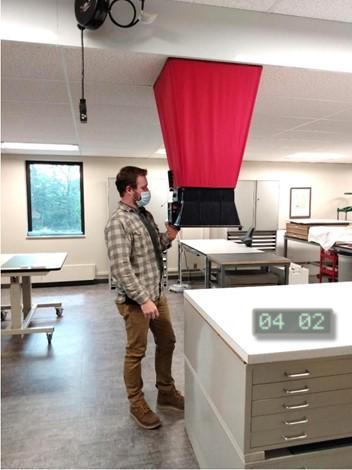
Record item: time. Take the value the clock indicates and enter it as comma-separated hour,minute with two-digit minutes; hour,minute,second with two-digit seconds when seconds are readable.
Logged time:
4,02
